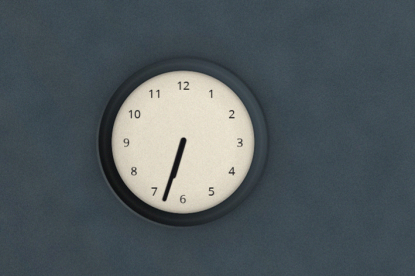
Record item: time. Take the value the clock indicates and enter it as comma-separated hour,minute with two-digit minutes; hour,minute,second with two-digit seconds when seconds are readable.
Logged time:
6,33
